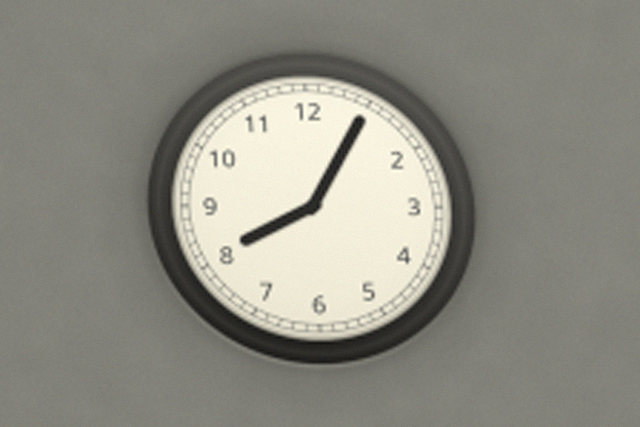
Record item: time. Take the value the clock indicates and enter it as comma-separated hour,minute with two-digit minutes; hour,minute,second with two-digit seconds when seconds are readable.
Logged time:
8,05
